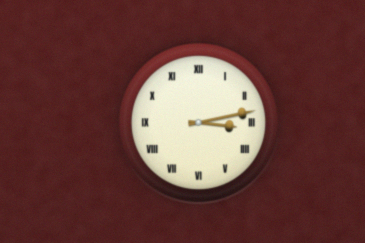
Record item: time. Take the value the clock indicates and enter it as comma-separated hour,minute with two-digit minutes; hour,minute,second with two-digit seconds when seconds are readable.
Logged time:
3,13
